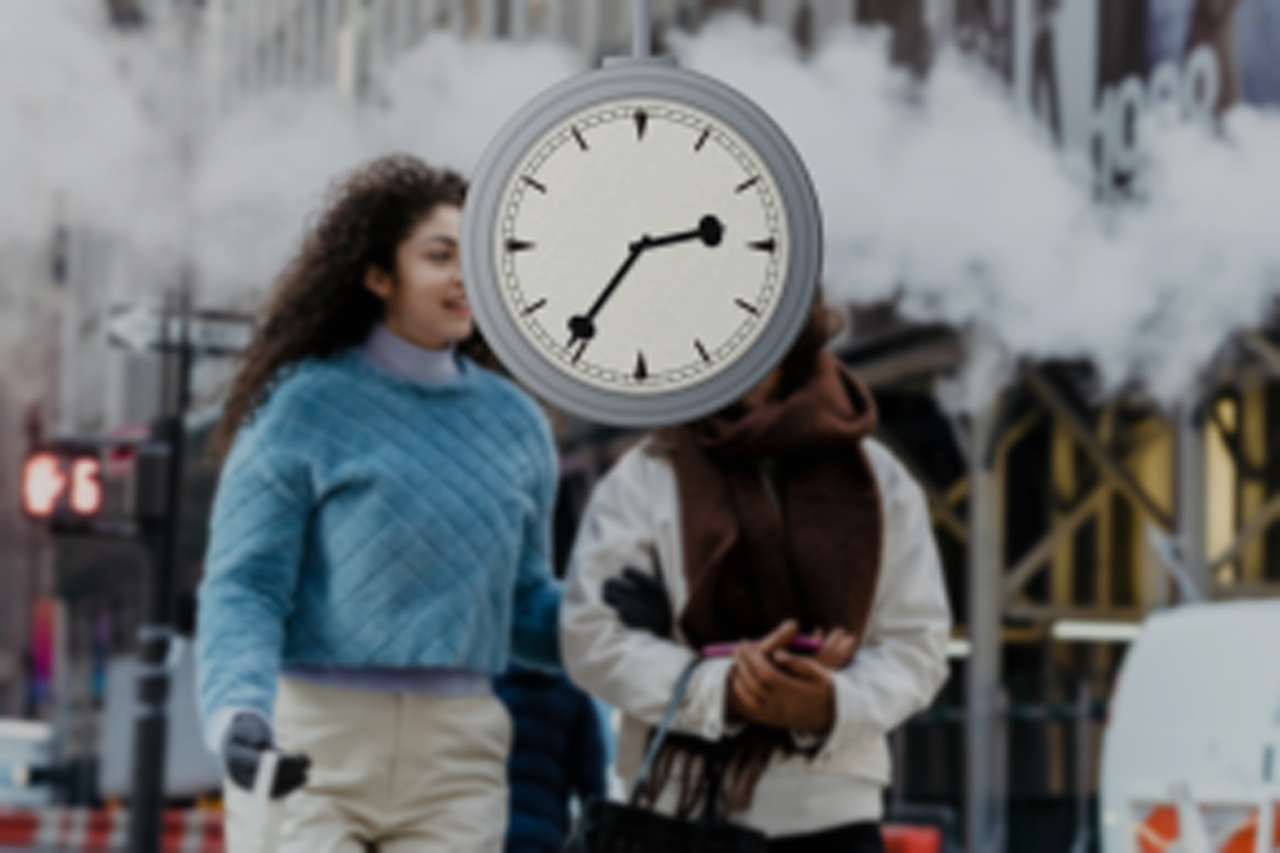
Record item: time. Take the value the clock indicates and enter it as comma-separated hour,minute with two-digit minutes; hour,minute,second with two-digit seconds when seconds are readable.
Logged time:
2,36
